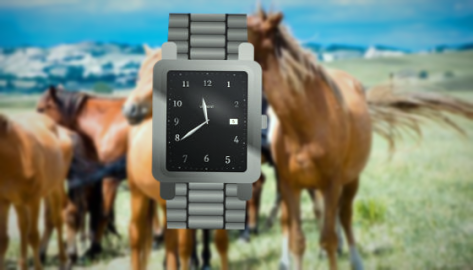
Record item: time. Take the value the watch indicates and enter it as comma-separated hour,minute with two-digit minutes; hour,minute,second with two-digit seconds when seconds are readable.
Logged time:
11,39
